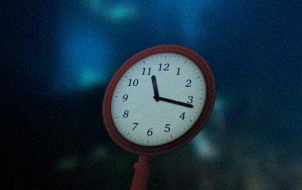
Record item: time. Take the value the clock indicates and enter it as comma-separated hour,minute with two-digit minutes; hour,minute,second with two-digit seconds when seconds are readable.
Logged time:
11,17
